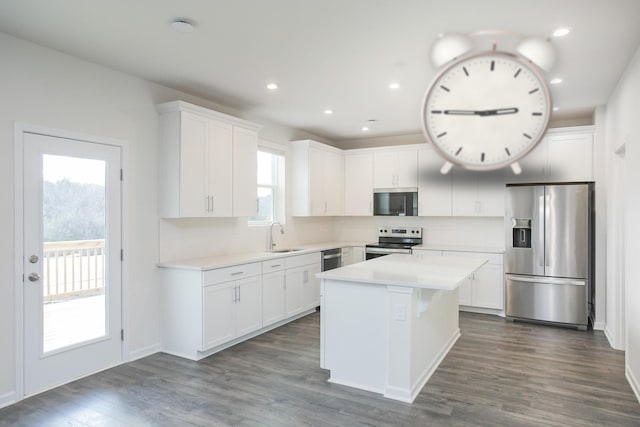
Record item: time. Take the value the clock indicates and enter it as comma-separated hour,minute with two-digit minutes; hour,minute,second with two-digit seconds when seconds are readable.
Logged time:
2,45
